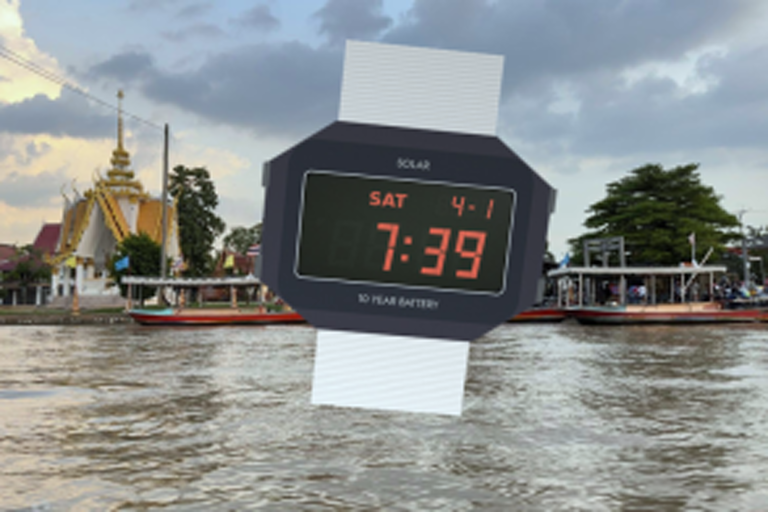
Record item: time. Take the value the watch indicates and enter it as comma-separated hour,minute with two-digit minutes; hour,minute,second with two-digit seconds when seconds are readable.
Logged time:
7,39
